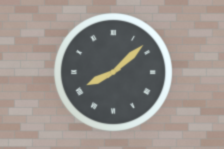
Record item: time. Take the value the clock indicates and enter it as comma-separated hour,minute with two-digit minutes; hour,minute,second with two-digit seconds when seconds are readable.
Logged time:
8,08
